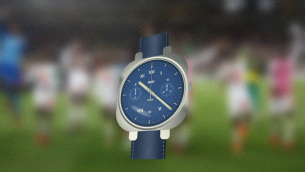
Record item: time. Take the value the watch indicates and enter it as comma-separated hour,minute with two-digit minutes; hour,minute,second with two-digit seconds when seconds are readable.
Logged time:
10,22
